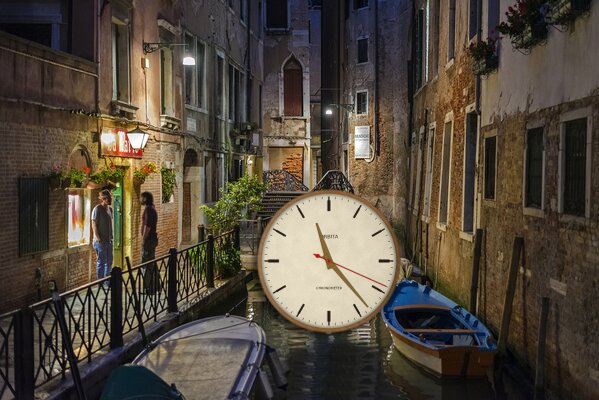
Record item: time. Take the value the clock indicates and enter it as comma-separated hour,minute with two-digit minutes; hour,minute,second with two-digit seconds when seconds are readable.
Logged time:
11,23,19
